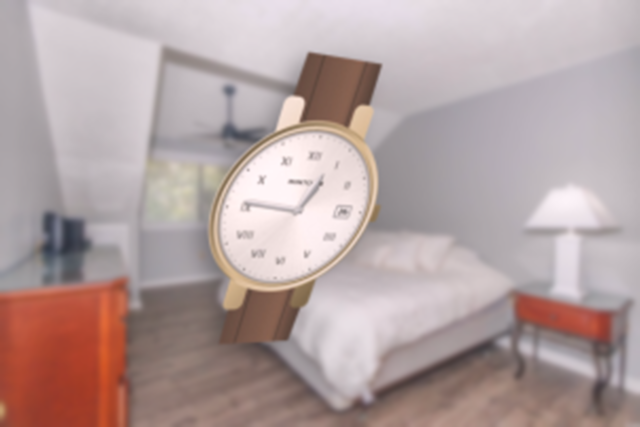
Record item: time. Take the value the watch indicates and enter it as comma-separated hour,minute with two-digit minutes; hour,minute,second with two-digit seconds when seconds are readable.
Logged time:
12,46
